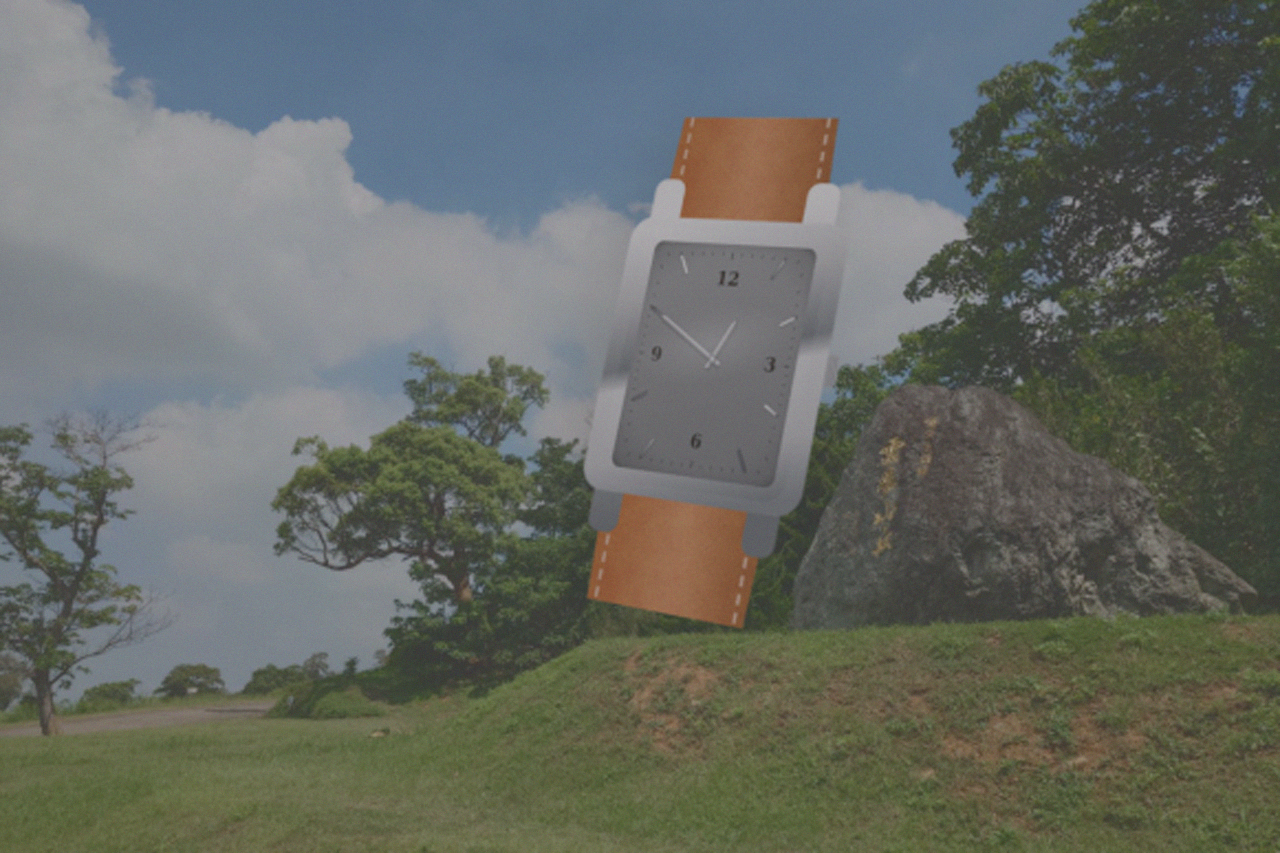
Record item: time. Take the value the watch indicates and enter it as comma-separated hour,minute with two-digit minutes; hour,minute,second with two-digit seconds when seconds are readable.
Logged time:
12,50
